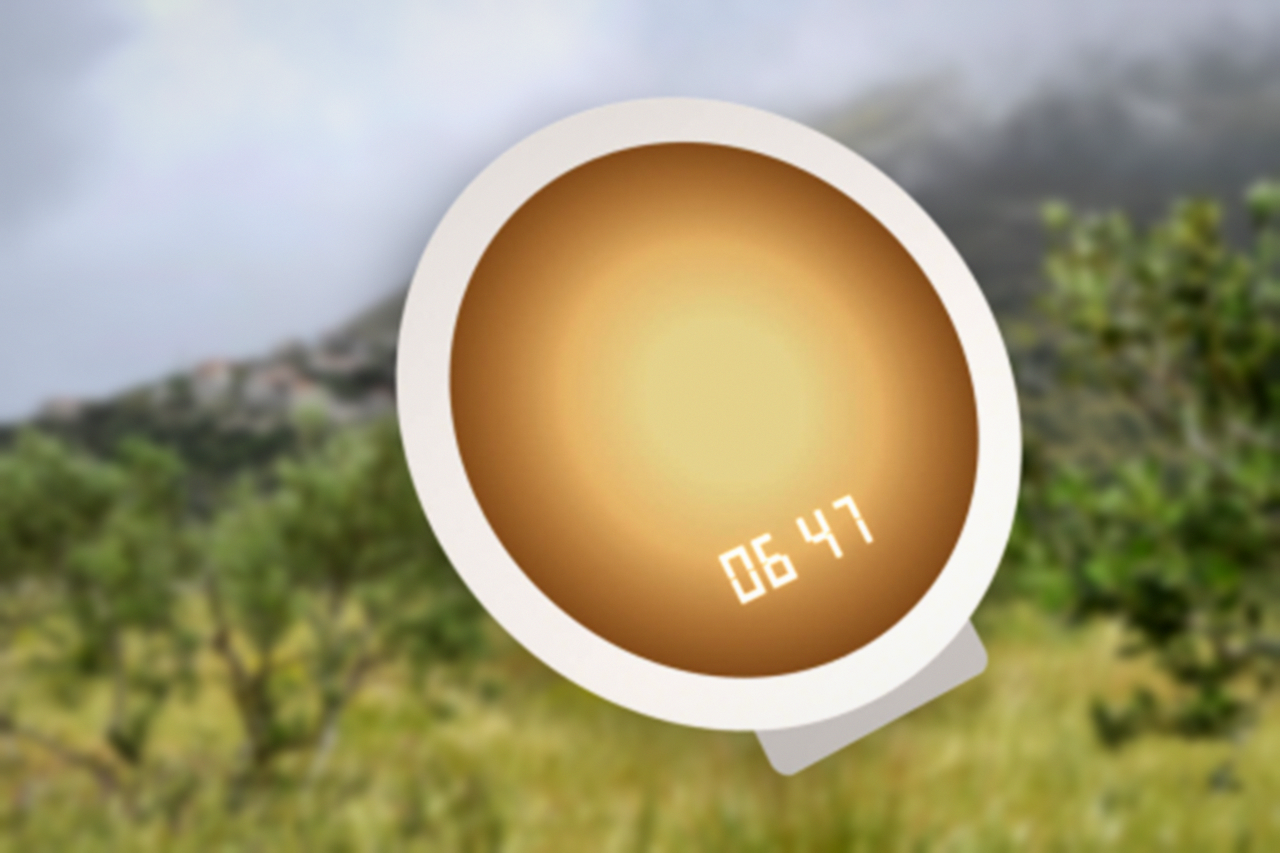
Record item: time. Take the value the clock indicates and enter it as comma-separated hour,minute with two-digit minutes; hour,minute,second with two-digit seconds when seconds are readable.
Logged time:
6,47
